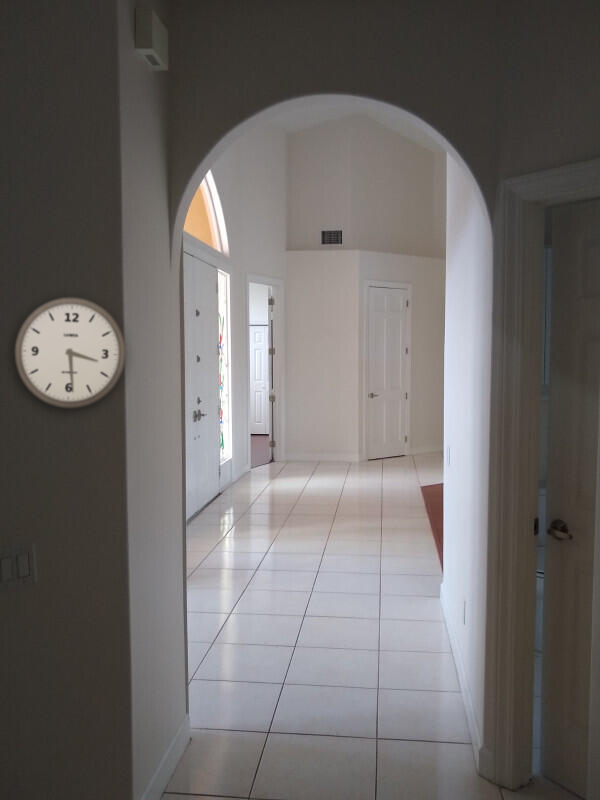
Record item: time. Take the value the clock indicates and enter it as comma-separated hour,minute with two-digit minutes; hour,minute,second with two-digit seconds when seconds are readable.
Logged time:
3,29
